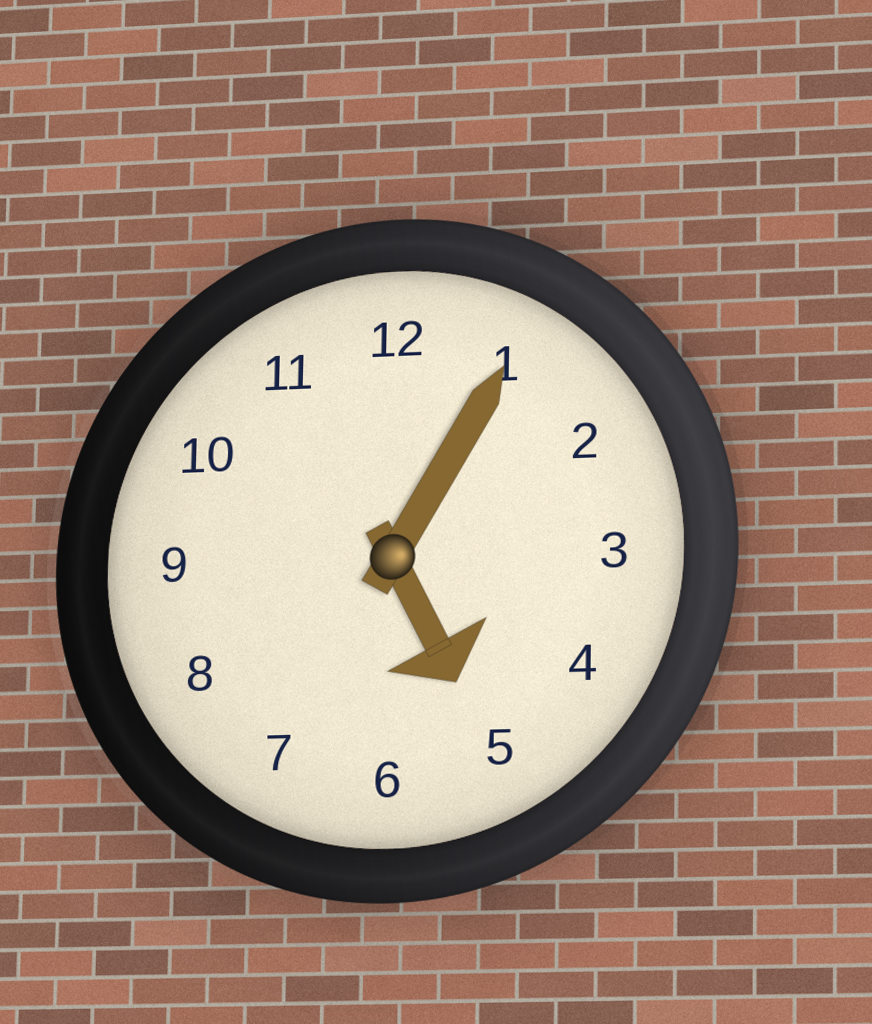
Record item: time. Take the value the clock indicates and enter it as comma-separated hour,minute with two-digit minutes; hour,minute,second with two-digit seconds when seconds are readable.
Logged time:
5,05
